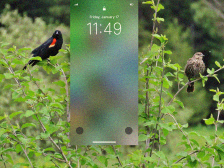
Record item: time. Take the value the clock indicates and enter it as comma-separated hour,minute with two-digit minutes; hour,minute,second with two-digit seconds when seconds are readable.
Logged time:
11,49
